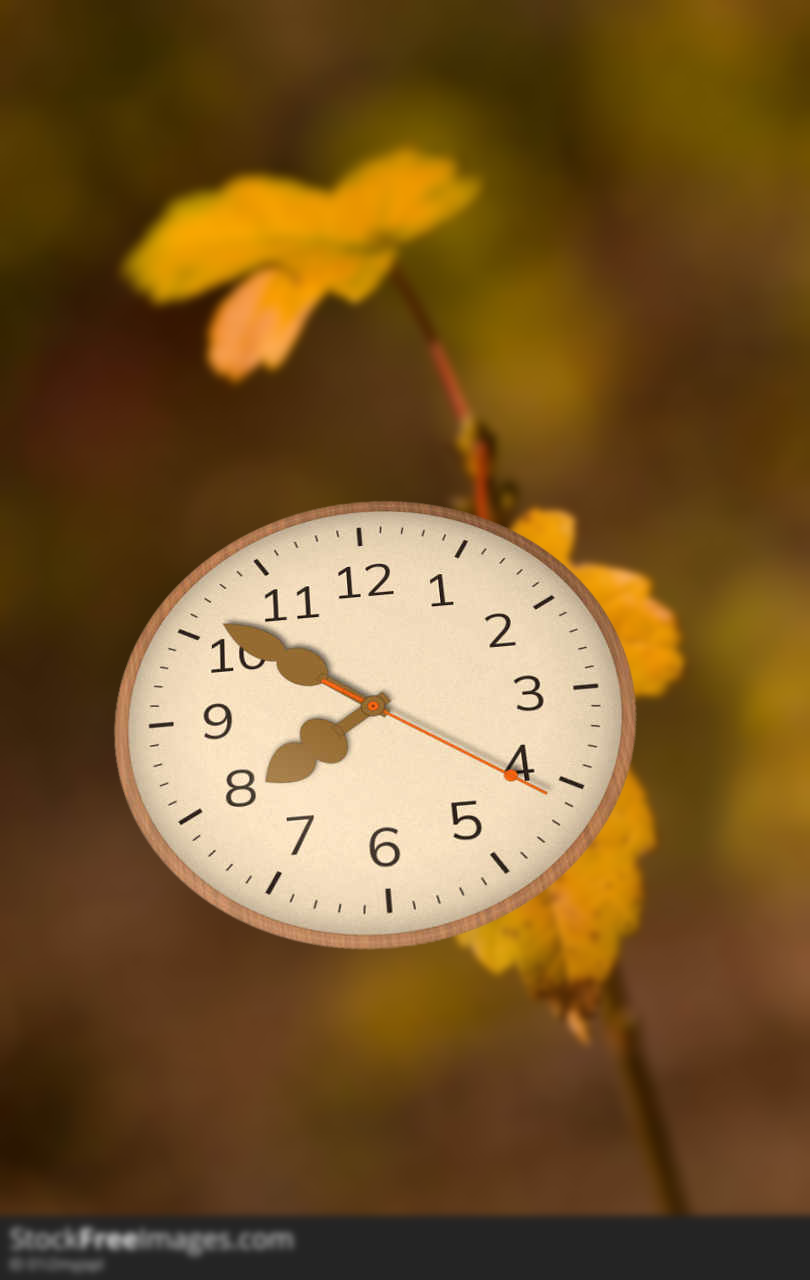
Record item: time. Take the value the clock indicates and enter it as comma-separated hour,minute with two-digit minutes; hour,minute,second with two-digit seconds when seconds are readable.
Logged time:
7,51,21
